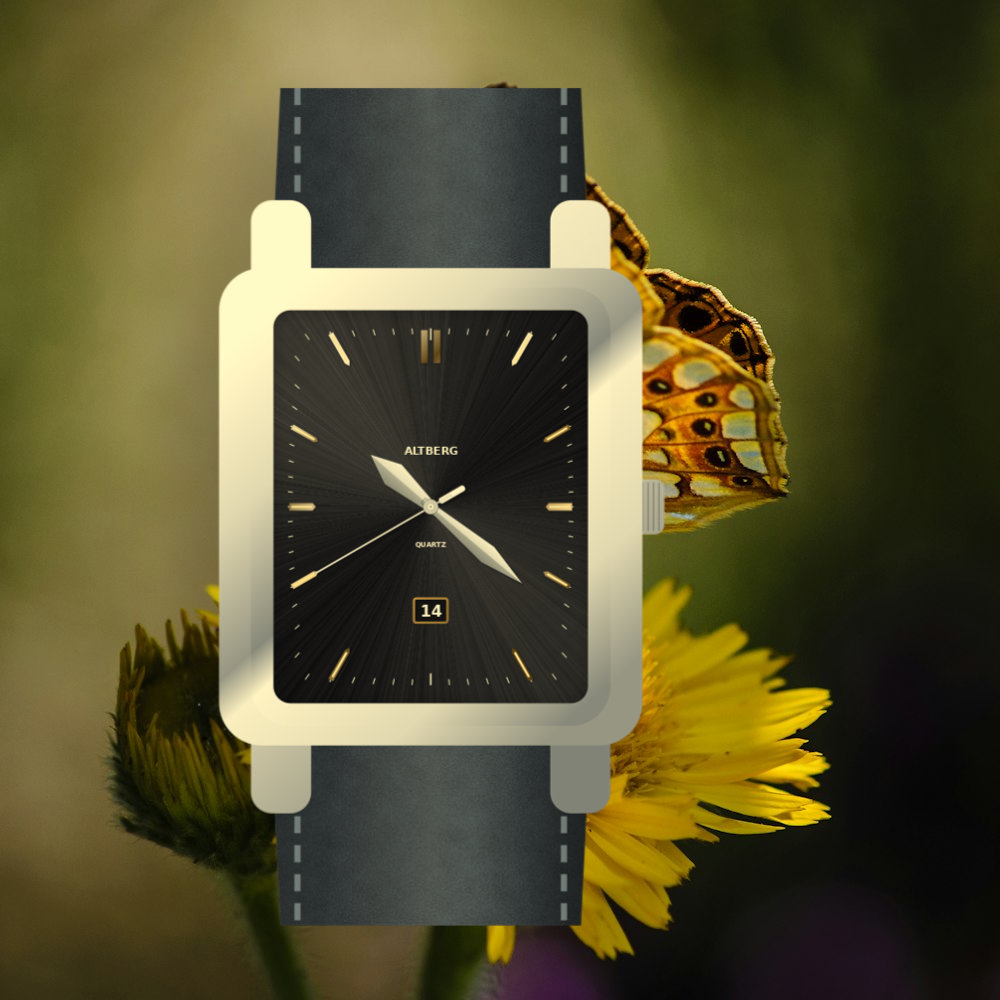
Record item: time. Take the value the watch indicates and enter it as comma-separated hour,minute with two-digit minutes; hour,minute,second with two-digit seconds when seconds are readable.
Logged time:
10,21,40
